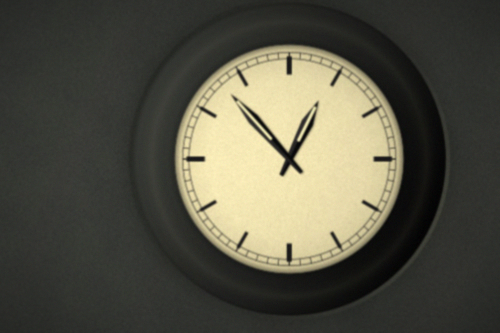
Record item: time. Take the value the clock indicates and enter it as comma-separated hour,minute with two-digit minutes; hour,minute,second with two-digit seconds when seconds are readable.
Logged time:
12,53
